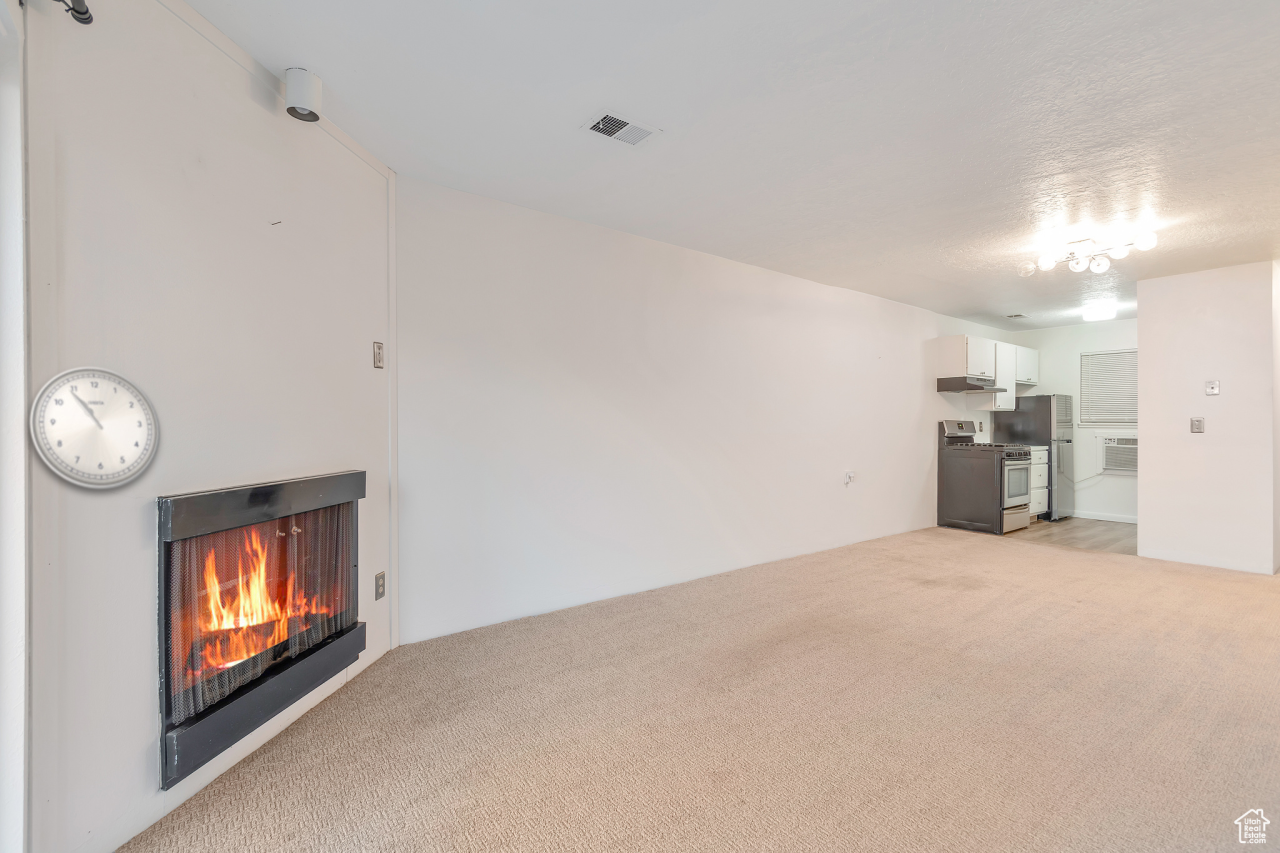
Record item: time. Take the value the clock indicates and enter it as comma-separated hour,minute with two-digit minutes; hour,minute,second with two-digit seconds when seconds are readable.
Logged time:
10,54
